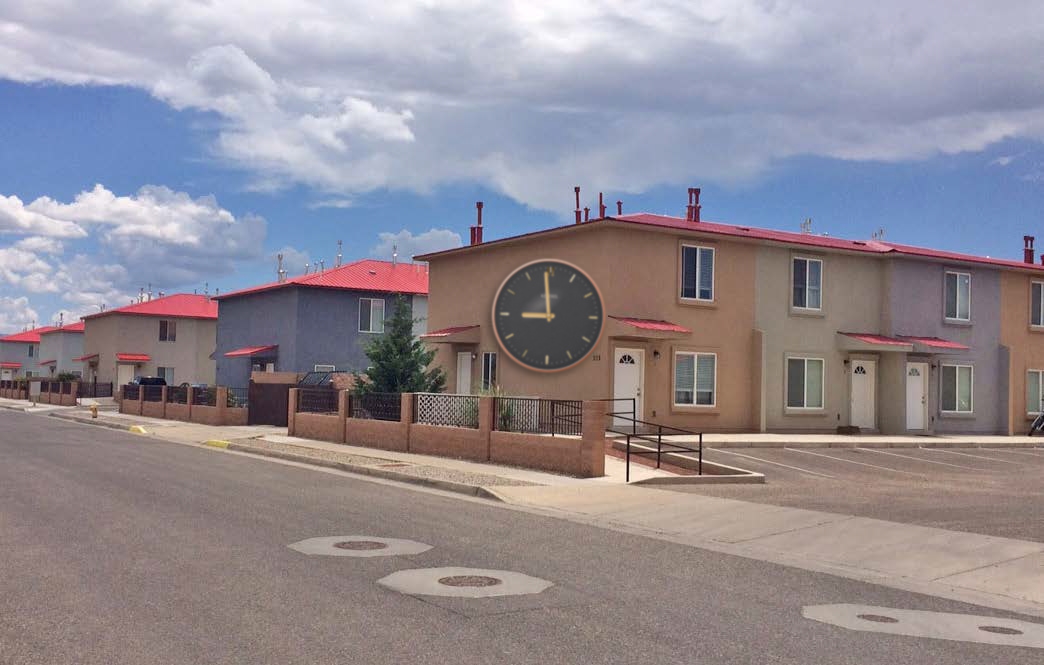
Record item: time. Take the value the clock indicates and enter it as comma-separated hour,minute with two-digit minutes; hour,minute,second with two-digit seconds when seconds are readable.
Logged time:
8,59
